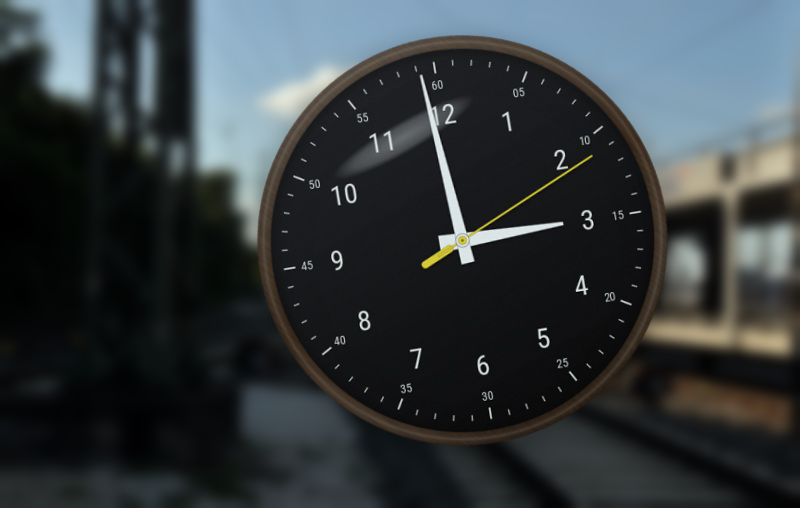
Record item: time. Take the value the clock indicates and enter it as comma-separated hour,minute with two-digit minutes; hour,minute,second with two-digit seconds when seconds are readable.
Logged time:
2,59,11
